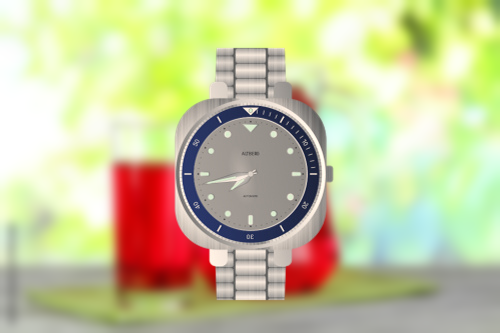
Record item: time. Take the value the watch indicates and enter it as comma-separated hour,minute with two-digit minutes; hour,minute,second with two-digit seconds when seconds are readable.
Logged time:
7,43
